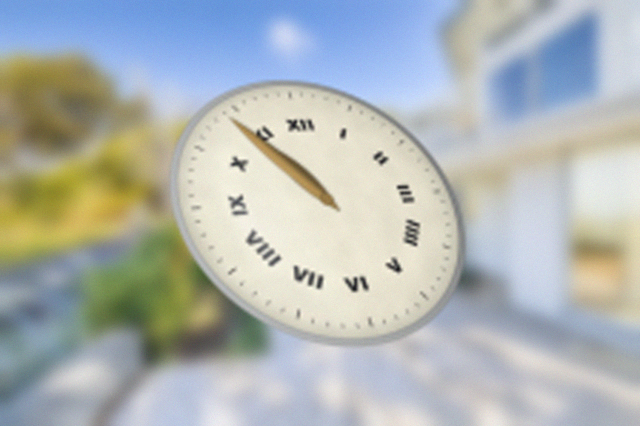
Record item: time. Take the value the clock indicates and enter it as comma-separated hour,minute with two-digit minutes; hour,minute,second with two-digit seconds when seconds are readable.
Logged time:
10,54
